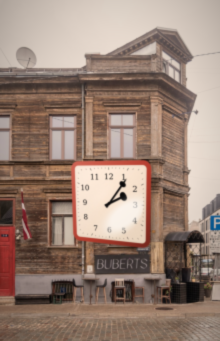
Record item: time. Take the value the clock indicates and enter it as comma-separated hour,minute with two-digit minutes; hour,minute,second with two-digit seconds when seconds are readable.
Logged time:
2,06
